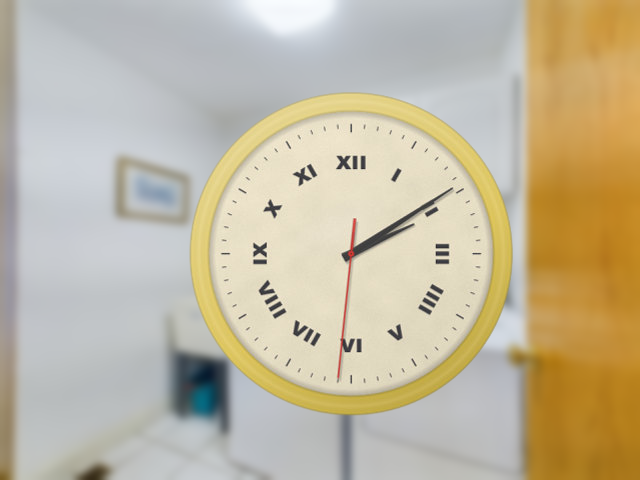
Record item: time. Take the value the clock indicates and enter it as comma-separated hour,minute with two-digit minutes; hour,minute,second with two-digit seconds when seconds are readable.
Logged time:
2,09,31
